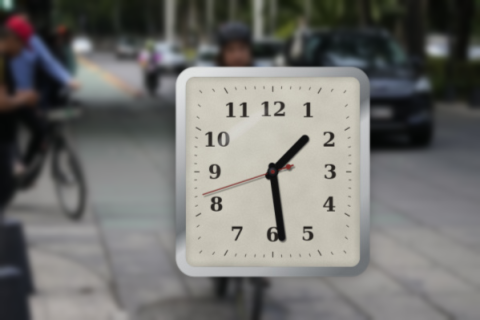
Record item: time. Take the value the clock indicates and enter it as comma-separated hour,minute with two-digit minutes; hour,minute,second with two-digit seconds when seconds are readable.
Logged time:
1,28,42
